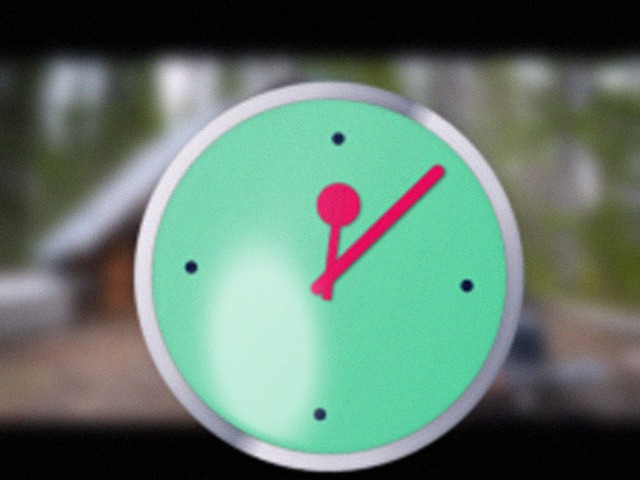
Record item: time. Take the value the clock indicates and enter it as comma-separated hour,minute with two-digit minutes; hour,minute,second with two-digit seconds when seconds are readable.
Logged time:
12,07
